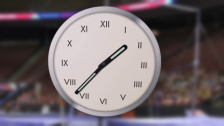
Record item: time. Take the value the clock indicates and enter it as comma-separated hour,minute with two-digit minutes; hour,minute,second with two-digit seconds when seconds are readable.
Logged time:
1,37
